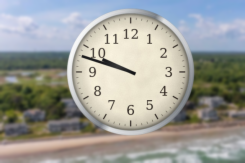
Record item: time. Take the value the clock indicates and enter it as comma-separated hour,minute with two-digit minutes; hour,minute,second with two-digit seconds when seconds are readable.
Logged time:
9,48
